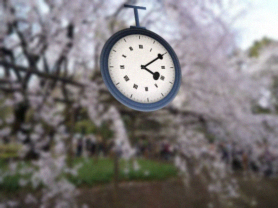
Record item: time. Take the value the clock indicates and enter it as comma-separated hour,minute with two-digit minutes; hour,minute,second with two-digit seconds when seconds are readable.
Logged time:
4,10
